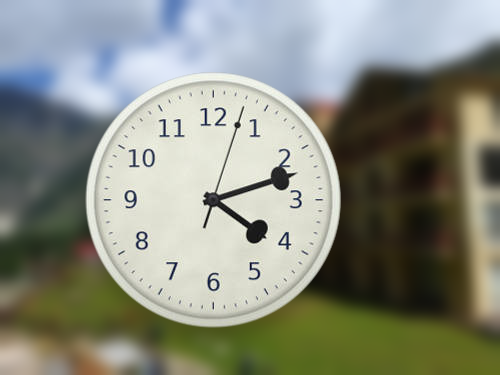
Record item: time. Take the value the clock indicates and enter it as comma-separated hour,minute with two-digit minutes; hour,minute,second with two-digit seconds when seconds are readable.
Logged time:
4,12,03
